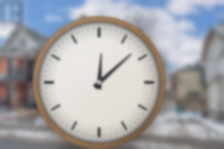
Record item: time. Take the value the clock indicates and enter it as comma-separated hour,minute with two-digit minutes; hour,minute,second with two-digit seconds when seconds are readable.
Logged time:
12,08
